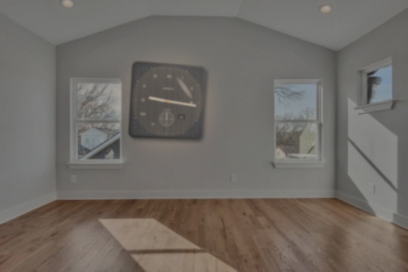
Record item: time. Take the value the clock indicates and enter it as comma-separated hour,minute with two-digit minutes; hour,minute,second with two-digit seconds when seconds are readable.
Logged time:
9,16
